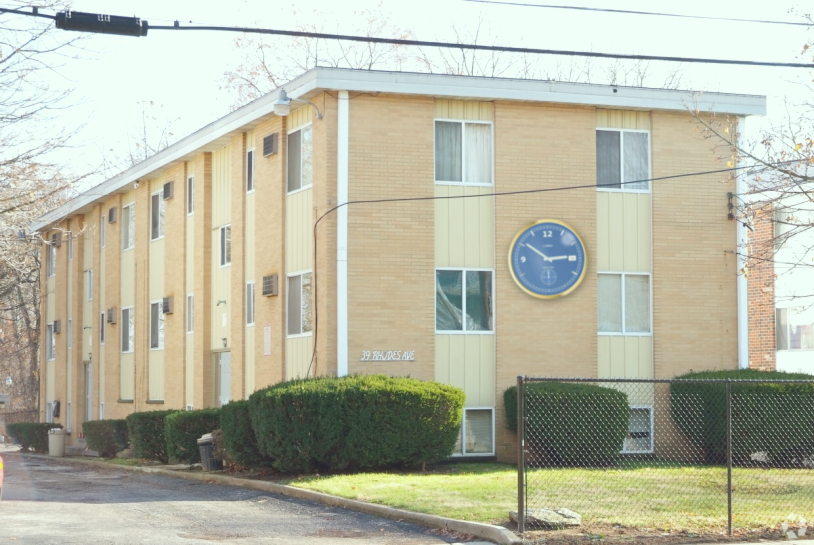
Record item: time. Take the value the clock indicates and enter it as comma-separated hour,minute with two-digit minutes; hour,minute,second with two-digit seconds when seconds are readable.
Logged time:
2,51
